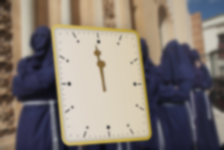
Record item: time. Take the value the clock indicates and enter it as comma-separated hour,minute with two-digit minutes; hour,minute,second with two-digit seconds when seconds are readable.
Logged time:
11,59
